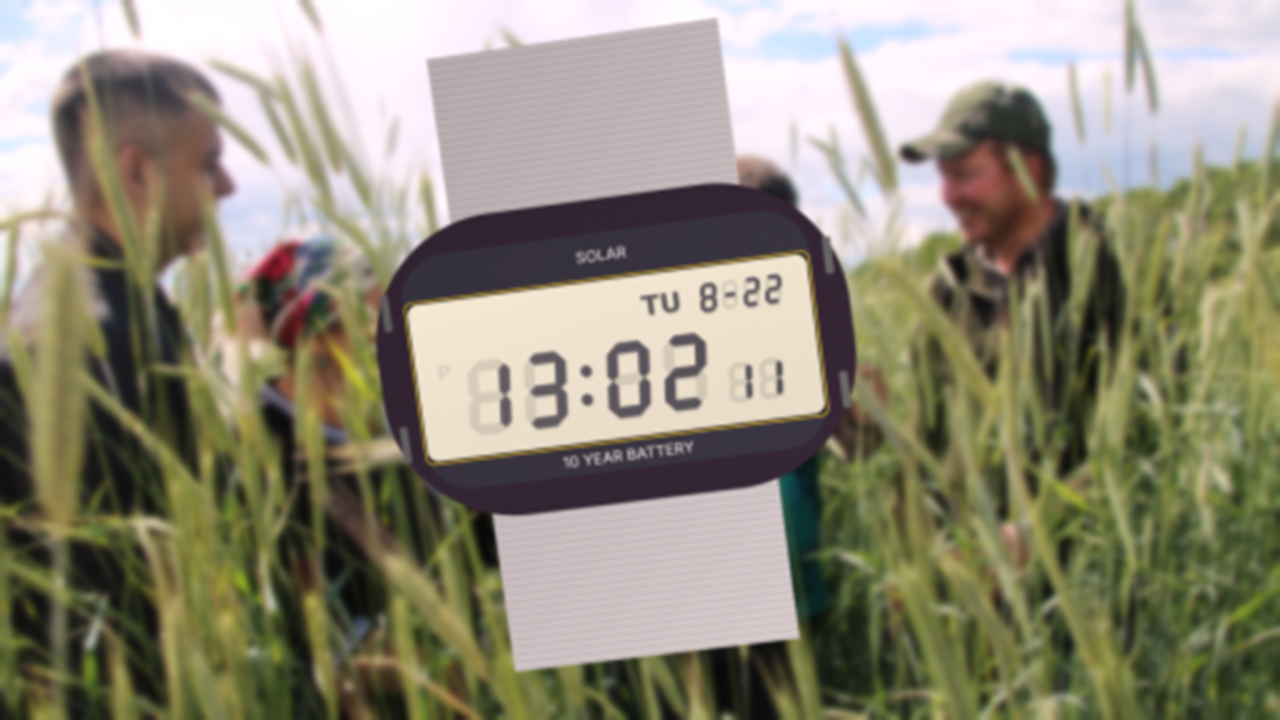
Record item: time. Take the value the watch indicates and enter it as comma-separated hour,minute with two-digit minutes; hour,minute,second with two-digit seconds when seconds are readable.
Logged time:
13,02,11
